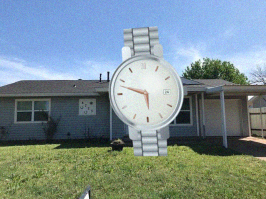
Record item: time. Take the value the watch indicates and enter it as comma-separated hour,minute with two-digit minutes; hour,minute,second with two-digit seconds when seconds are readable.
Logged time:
5,48
